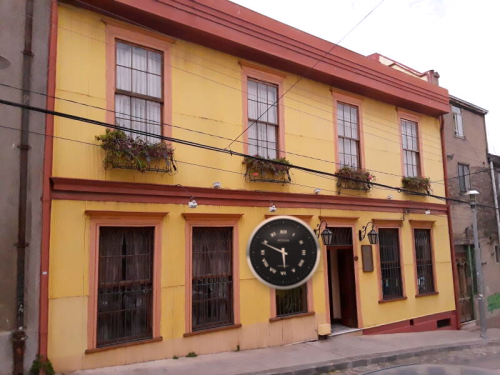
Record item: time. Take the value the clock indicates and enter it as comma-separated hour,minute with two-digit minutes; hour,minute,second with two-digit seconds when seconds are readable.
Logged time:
5,49
